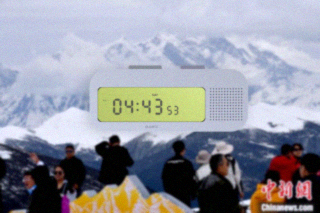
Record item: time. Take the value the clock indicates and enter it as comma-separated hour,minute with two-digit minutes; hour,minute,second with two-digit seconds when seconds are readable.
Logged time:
4,43,53
